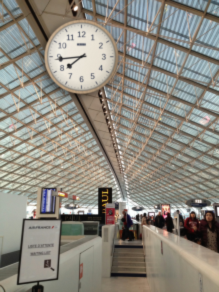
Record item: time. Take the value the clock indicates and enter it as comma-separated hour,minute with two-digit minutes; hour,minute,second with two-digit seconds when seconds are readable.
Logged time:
7,44
